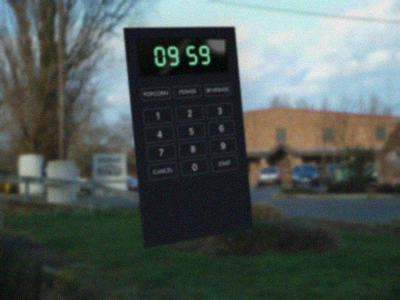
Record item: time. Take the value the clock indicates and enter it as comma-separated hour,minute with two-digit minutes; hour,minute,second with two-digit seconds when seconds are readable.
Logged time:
9,59
